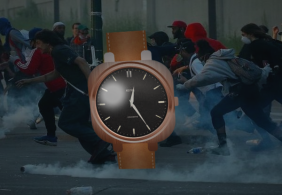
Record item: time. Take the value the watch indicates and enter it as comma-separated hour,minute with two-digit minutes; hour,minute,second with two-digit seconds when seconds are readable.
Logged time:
12,25
